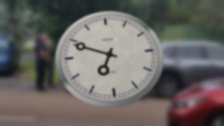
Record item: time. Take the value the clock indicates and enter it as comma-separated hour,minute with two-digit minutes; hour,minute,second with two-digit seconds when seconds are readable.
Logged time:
6,49
